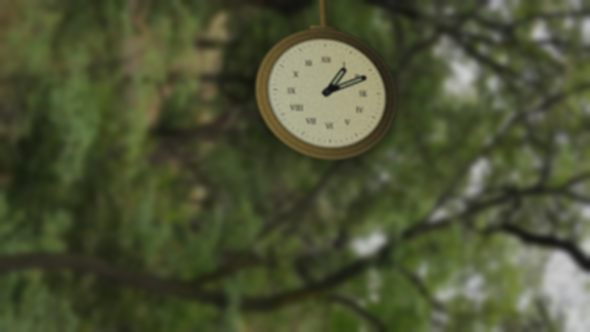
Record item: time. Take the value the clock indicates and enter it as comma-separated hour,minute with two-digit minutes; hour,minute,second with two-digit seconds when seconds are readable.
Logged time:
1,11
